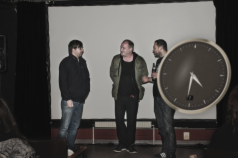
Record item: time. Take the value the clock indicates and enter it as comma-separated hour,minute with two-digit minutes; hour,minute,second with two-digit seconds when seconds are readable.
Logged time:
4,31
